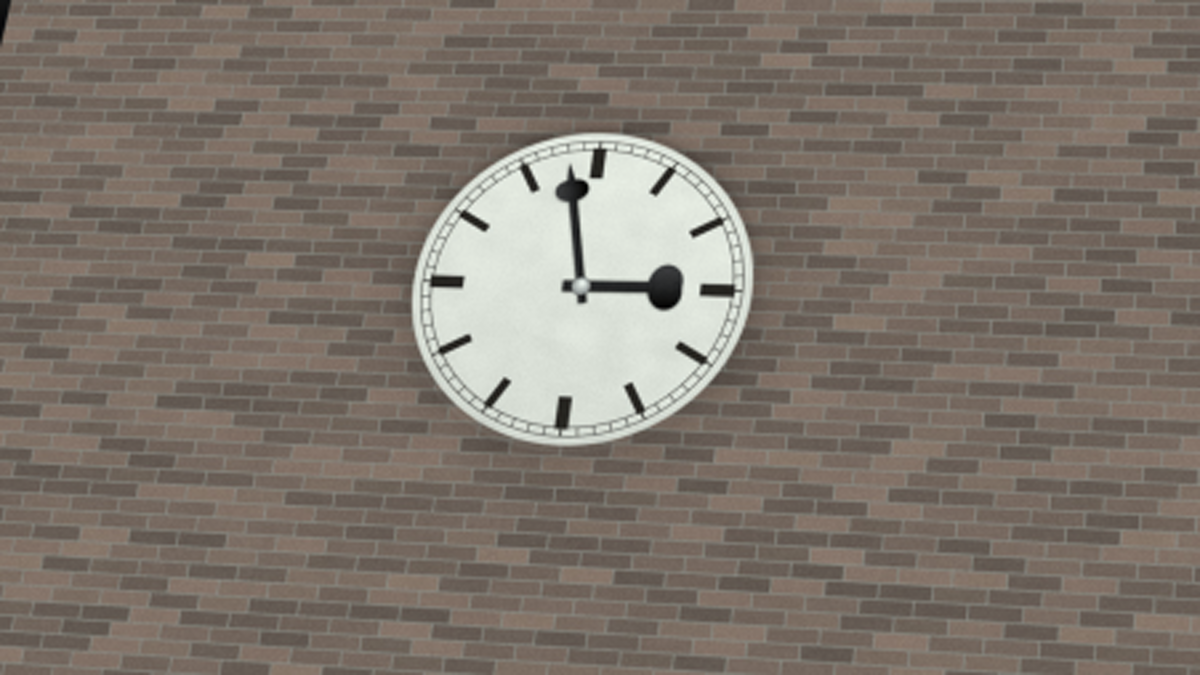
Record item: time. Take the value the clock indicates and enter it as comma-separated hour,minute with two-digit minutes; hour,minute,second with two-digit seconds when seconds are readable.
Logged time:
2,58
